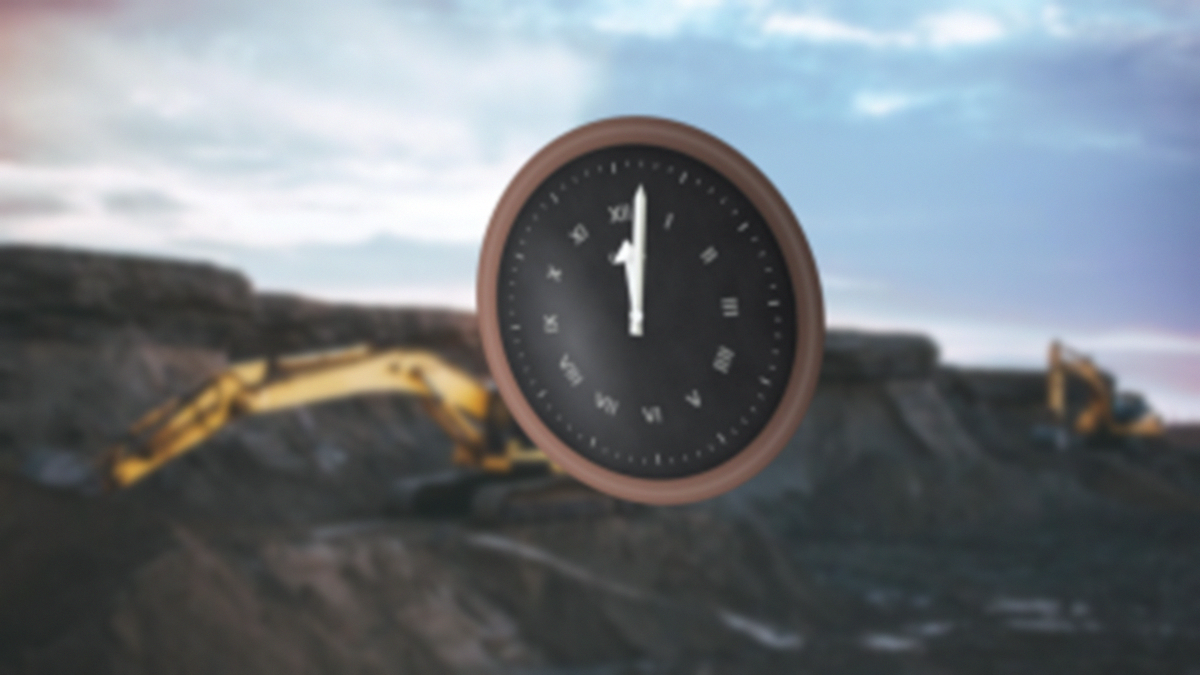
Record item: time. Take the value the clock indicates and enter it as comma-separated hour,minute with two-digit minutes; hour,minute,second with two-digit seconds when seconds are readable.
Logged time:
12,02
